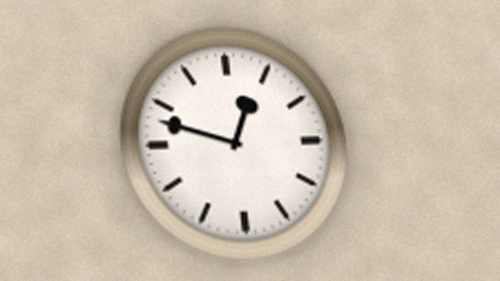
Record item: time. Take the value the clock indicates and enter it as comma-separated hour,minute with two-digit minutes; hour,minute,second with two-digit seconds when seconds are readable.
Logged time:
12,48
